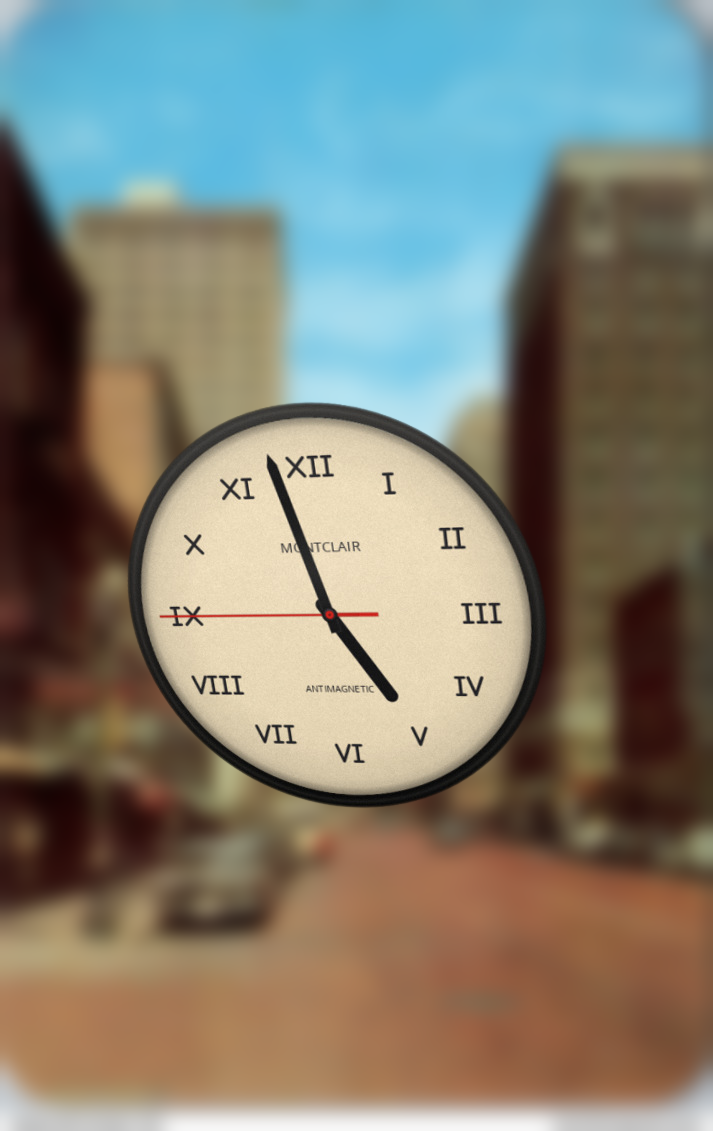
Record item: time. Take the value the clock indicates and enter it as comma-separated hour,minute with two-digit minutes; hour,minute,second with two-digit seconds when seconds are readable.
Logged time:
4,57,45
